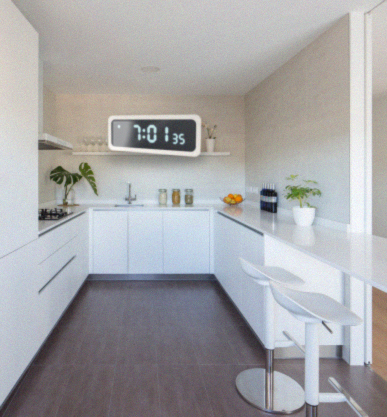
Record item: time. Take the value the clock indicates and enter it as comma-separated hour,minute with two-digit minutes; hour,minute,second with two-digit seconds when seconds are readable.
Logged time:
7,01,35
